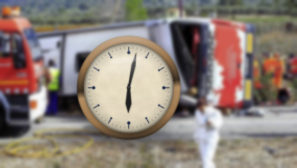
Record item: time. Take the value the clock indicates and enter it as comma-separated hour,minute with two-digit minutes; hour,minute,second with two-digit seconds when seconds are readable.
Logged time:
6,02
